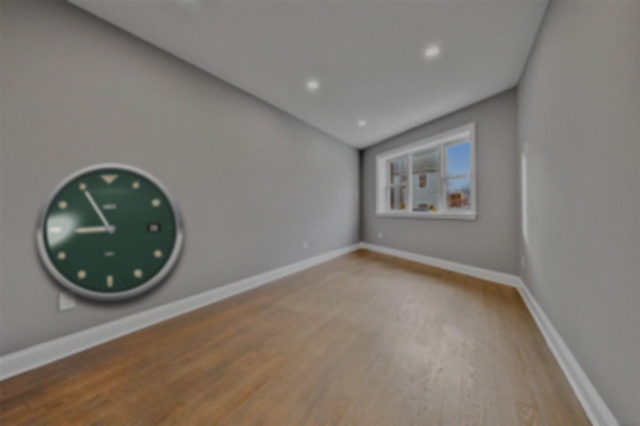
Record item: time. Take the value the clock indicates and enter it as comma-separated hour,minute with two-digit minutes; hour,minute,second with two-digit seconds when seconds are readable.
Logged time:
8,55
